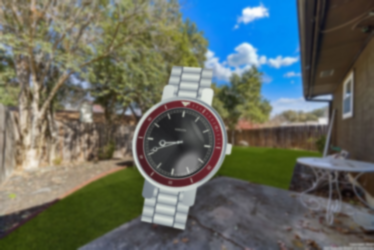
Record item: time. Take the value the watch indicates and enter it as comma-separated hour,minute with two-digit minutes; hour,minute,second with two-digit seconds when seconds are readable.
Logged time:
8,41
